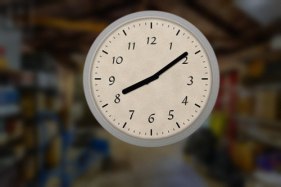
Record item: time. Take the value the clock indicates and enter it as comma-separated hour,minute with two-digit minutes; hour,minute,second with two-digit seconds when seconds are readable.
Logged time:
8,09
